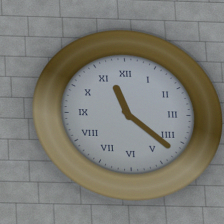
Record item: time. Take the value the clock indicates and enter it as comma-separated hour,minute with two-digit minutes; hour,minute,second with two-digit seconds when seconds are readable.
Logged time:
11,22
